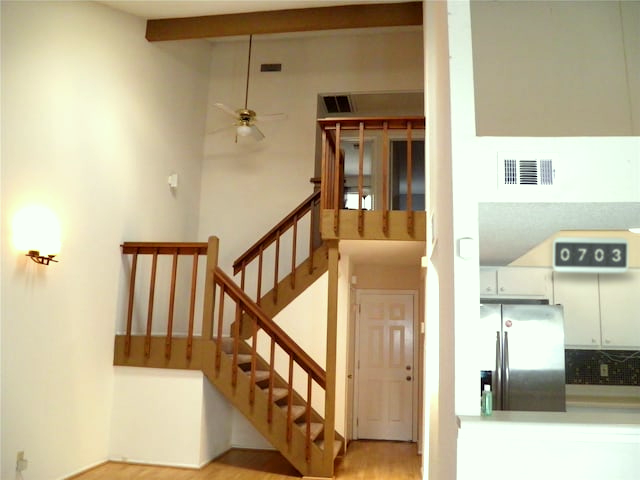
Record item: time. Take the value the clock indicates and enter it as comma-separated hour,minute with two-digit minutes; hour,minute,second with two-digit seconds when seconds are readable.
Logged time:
7,03
